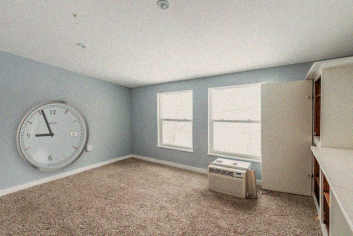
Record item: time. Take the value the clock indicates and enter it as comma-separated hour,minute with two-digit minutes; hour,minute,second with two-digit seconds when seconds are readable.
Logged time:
8,56
